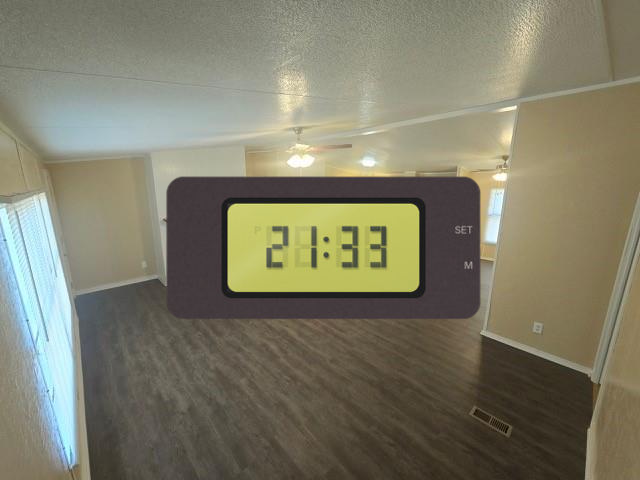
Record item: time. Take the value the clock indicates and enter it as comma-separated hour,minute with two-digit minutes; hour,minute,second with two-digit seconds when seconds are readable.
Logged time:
21,33
